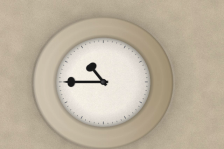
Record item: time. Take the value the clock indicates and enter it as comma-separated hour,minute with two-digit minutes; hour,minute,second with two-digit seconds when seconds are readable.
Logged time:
10,45
